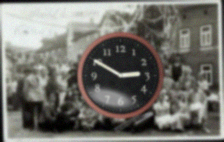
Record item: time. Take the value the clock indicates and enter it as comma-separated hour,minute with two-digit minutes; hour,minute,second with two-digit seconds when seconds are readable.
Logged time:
2,50
